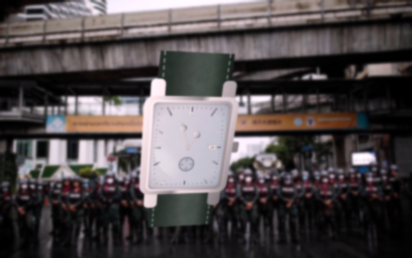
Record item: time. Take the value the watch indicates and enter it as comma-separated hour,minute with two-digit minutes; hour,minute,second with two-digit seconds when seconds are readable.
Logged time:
12,57
